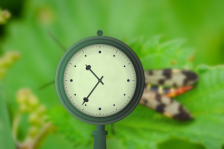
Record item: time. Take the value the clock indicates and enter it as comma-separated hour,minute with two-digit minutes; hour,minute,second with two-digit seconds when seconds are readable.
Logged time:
10,36
